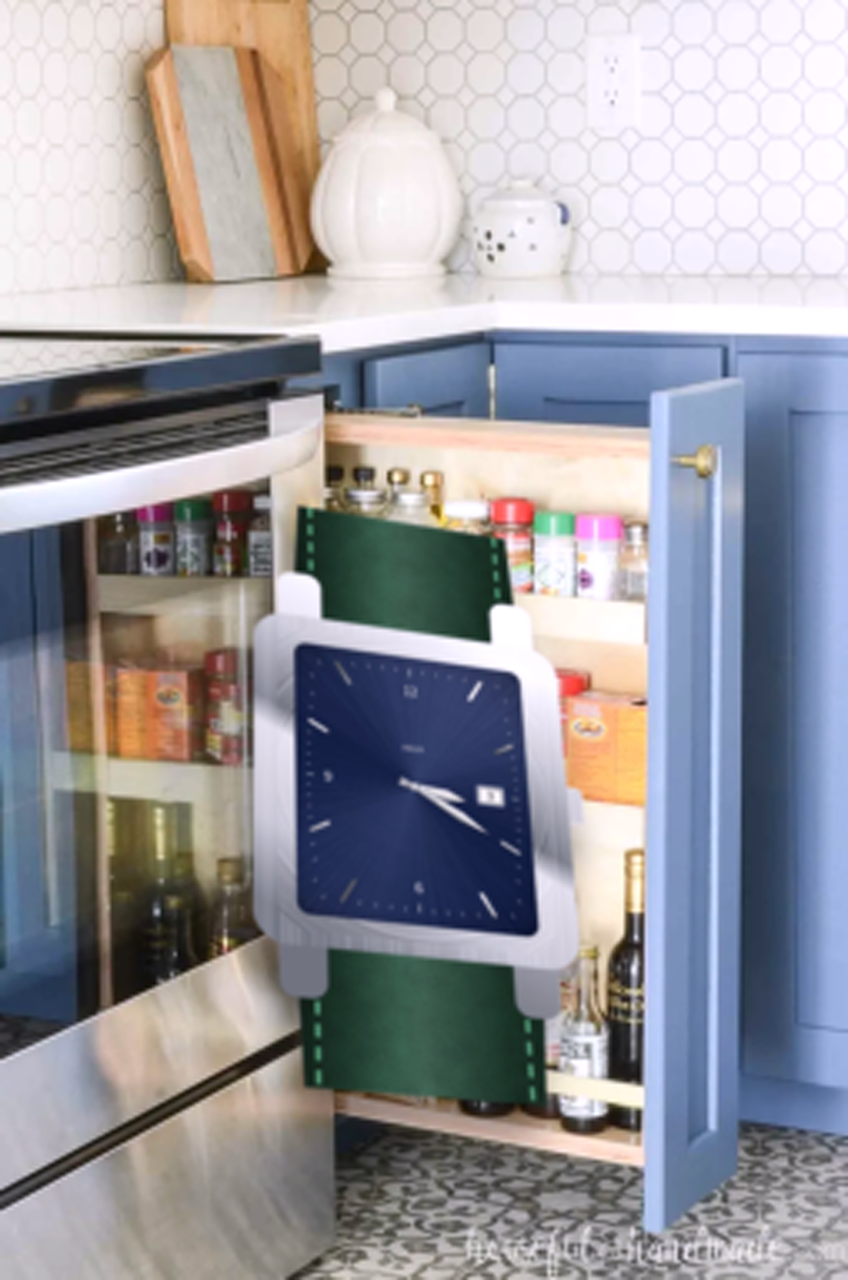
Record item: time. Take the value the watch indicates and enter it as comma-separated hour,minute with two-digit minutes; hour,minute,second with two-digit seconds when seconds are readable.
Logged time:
3,20
